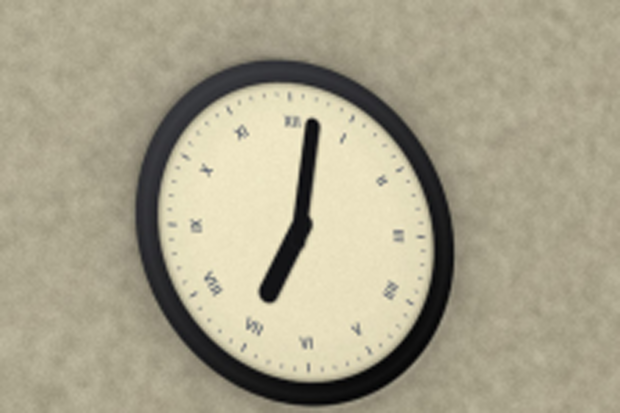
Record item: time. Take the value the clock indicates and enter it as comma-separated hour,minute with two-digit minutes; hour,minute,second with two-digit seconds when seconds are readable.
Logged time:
7,02
